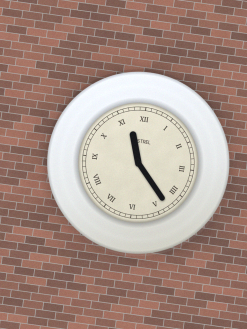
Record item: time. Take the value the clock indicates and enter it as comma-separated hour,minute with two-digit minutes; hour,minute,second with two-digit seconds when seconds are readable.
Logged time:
11,23
